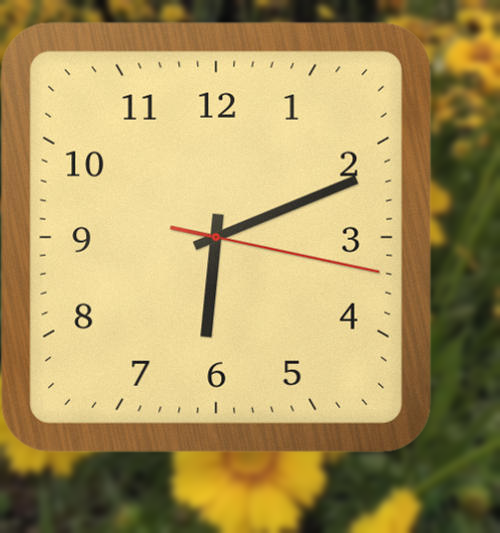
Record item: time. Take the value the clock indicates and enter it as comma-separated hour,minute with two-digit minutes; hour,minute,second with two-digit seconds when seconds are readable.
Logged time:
6,11,17
